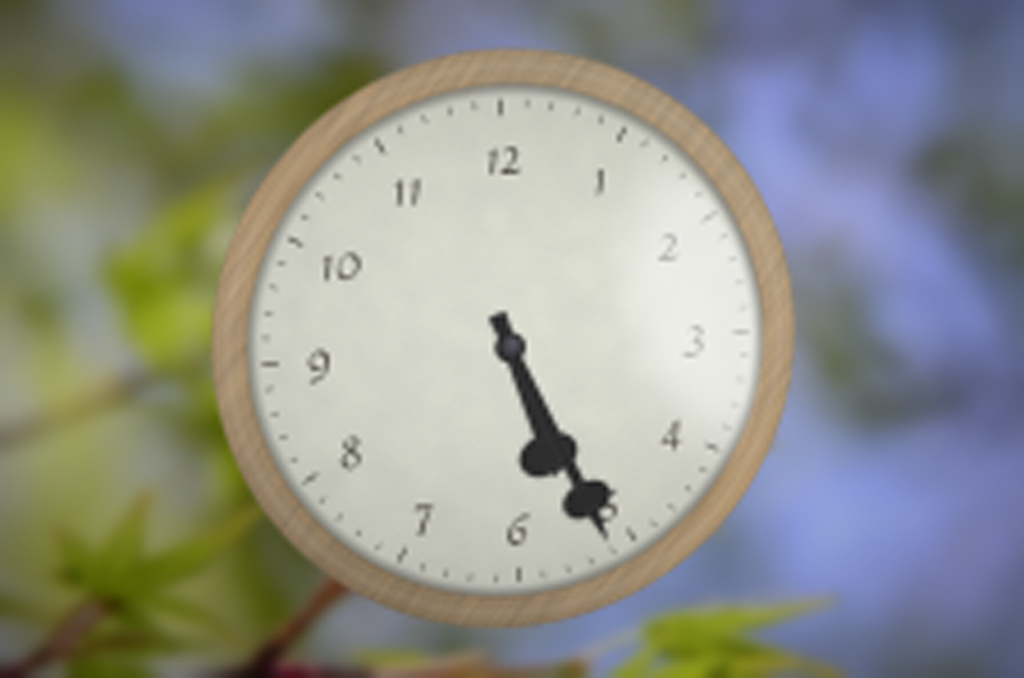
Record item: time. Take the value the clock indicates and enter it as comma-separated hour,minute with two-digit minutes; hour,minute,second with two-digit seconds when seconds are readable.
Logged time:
5,26
